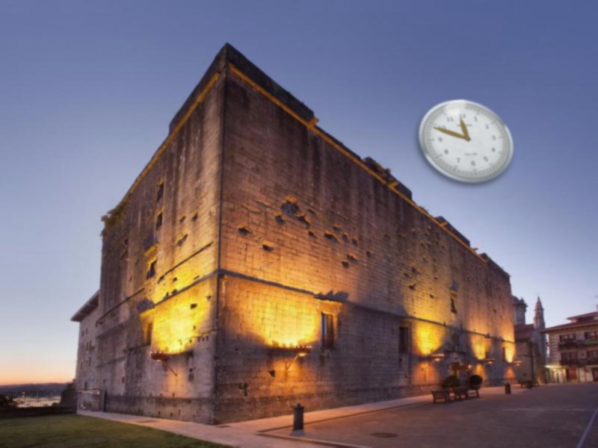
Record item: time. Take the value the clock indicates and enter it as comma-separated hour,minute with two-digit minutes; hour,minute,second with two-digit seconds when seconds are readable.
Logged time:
11,49
